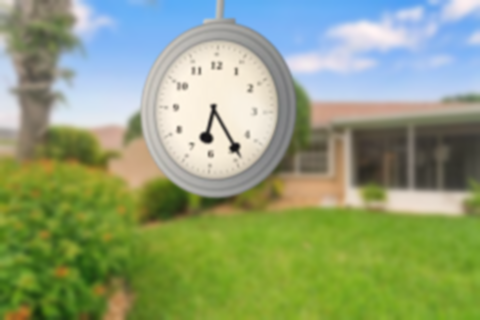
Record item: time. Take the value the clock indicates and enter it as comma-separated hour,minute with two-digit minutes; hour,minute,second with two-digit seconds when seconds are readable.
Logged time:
6,24
